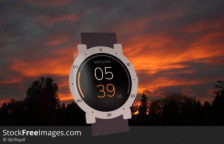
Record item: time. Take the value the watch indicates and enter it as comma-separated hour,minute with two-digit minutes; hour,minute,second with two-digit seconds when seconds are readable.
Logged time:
5,39
